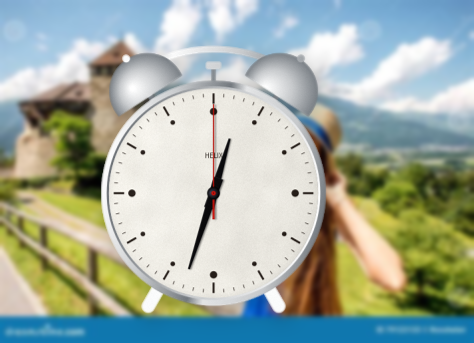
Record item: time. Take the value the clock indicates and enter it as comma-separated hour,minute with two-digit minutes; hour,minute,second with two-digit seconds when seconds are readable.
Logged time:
12,33,00
